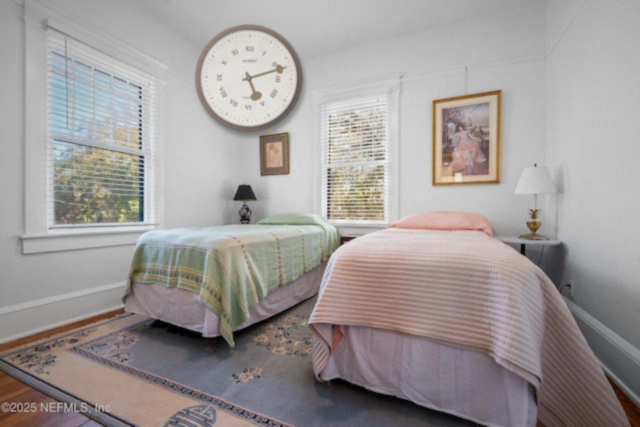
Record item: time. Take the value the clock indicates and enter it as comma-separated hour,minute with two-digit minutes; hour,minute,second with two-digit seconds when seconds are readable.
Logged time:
5,12
